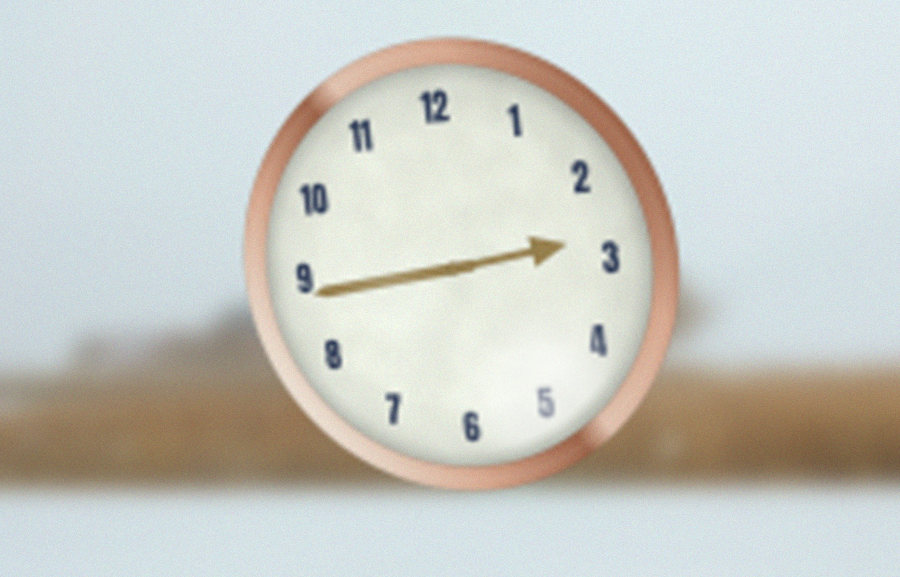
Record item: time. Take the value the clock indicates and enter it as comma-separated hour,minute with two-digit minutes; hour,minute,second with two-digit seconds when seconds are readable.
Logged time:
2,44
